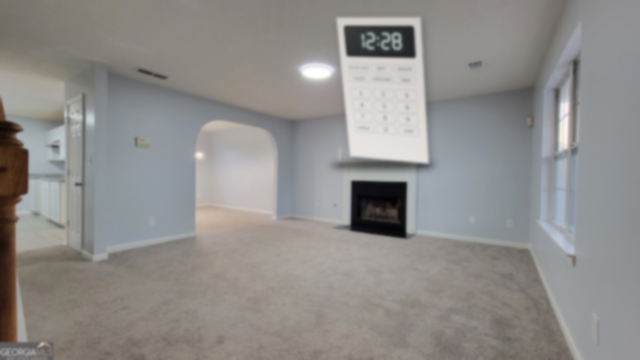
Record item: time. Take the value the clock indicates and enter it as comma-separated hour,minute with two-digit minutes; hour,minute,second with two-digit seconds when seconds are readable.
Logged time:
12,28
